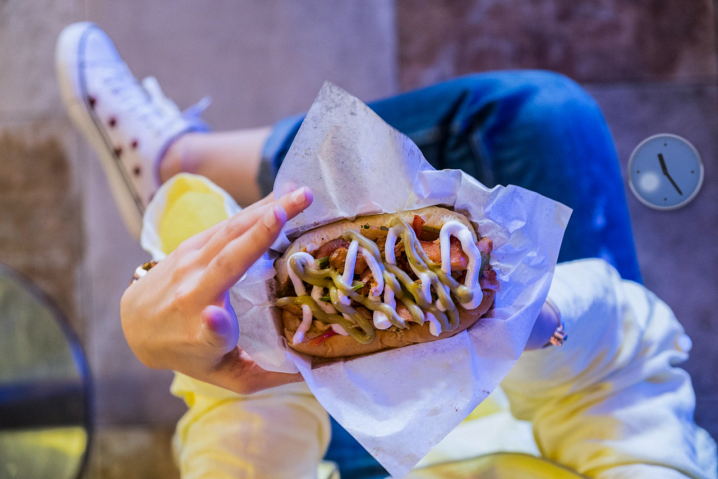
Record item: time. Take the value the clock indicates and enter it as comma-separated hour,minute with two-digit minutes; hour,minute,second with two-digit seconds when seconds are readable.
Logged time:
11,24
